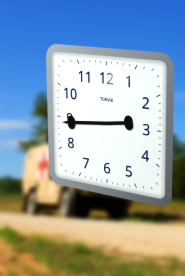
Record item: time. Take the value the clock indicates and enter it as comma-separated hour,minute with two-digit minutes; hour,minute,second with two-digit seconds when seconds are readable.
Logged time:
2,44
